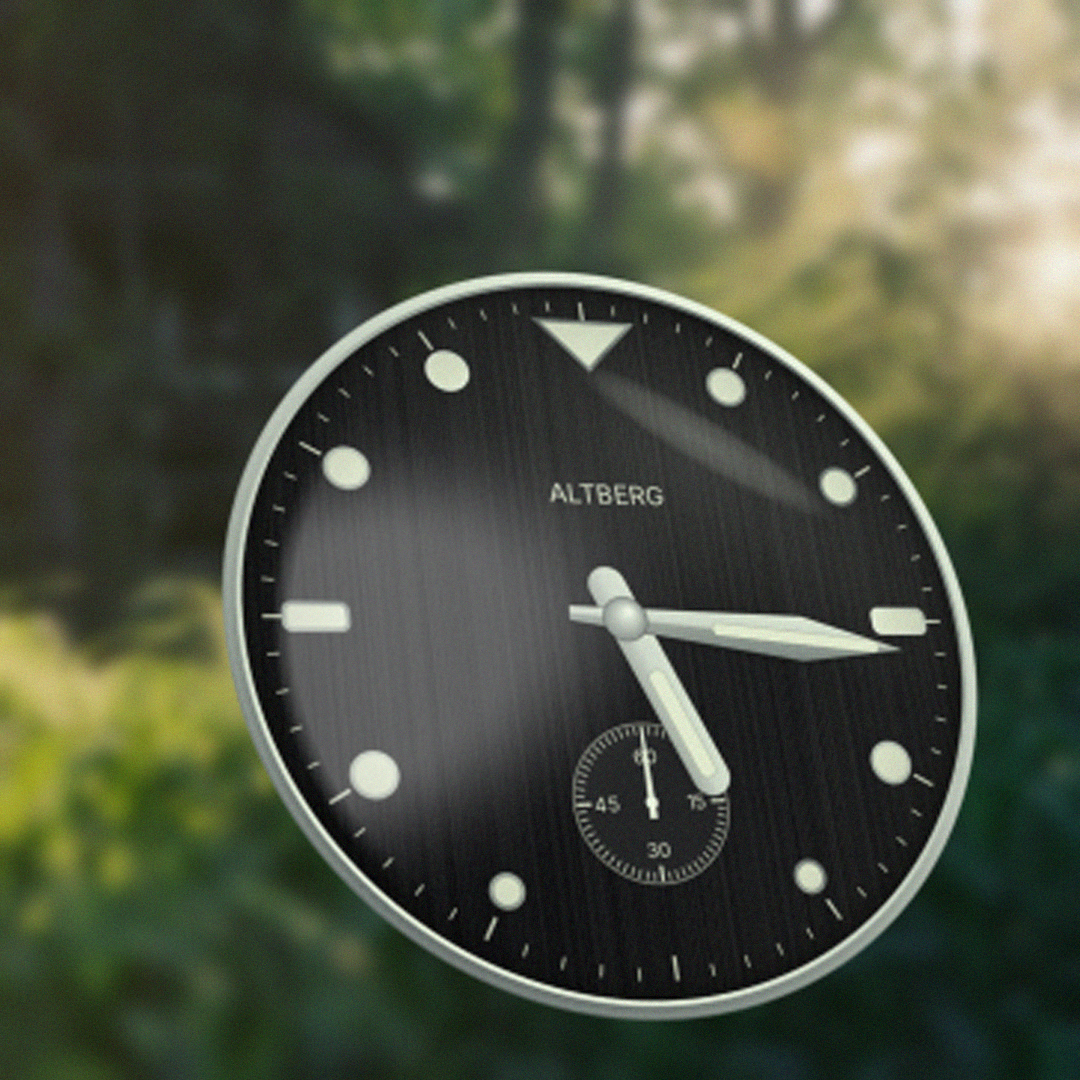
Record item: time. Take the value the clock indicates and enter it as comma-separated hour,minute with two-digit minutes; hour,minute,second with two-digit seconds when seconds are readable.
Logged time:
5,16
